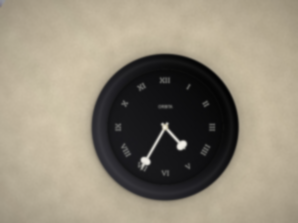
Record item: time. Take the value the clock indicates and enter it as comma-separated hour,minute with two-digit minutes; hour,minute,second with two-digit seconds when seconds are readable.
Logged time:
4,35
